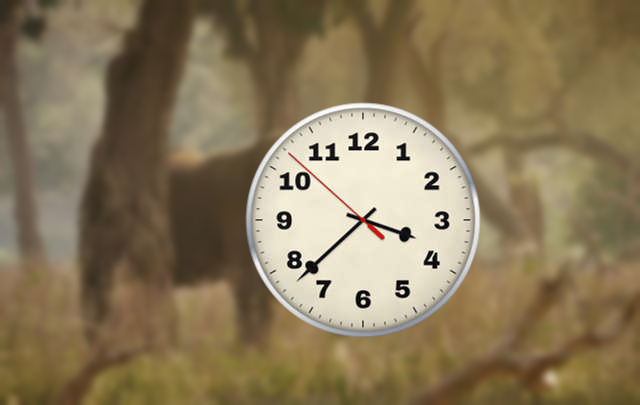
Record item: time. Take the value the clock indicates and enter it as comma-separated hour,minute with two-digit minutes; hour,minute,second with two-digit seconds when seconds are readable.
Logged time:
3,37,52
